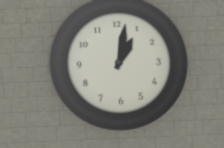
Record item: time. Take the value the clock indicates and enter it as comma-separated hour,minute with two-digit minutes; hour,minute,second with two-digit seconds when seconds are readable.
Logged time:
1,02
